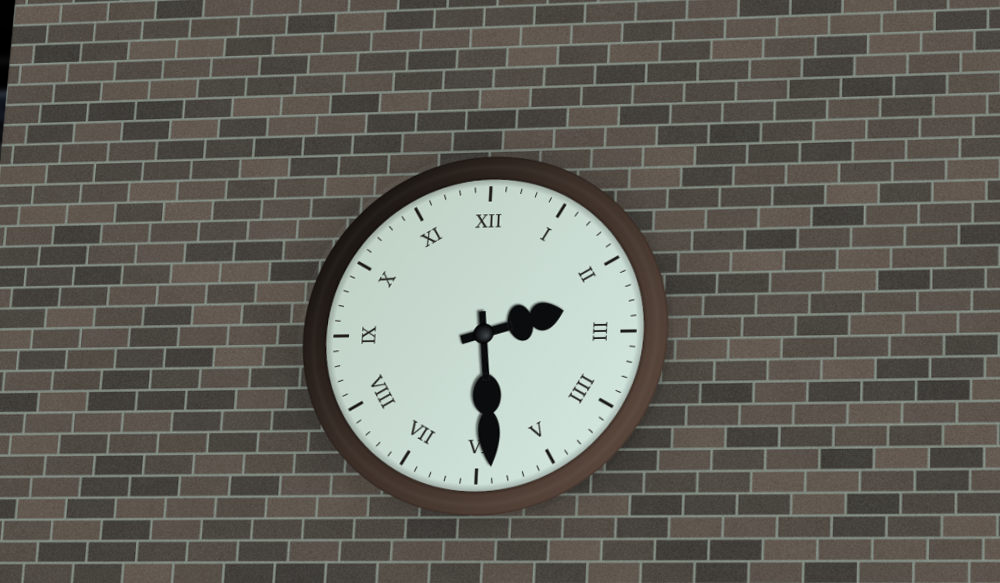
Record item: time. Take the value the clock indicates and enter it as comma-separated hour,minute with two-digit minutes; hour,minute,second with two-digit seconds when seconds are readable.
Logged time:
2,29
